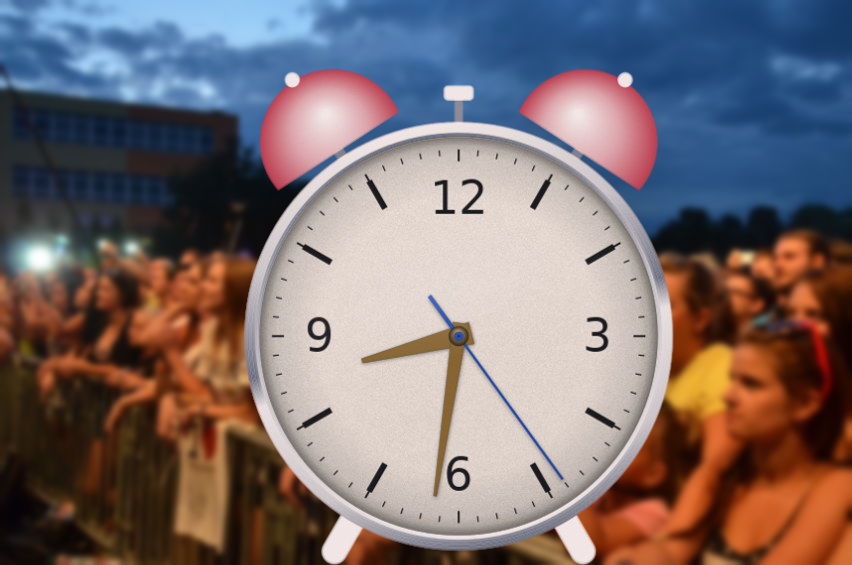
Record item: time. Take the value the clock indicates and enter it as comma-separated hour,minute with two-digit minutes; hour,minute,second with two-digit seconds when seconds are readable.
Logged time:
8,31,24
